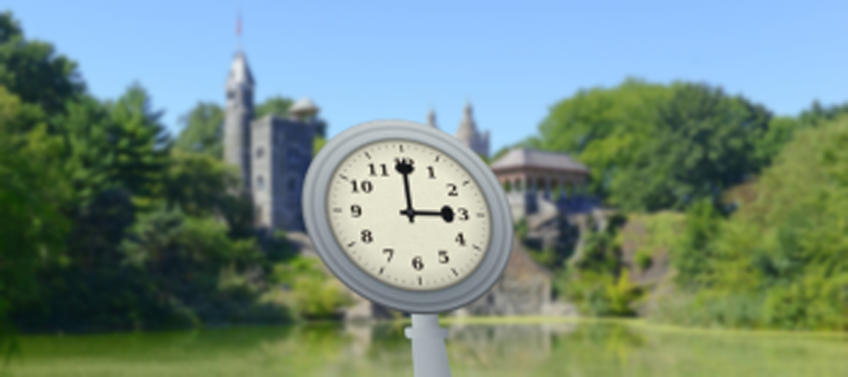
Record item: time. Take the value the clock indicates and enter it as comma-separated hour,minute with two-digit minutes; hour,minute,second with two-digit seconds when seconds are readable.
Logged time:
3,00
